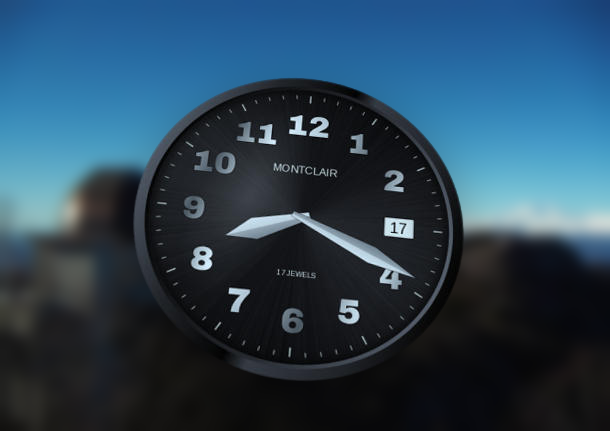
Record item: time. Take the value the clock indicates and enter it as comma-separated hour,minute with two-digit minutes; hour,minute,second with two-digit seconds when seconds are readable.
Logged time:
8,19
